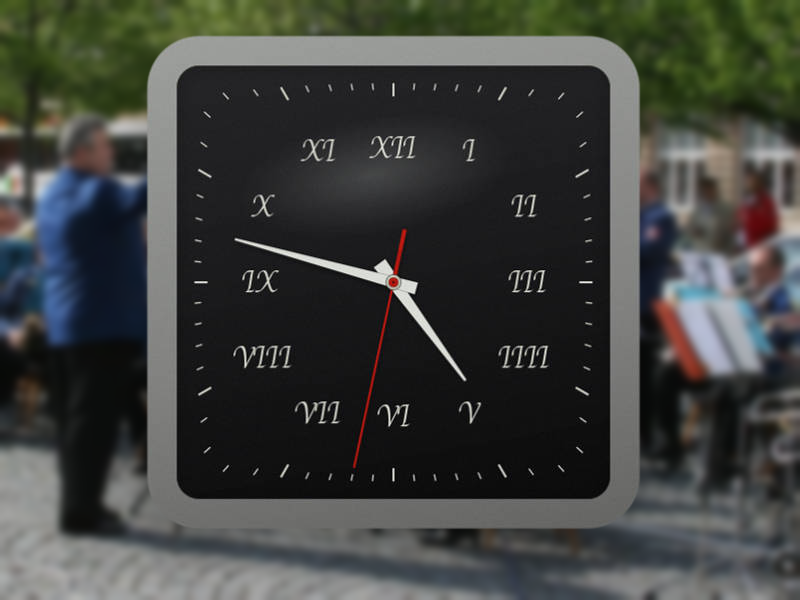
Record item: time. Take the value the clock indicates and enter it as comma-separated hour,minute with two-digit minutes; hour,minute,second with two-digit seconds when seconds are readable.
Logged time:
4,47,32
